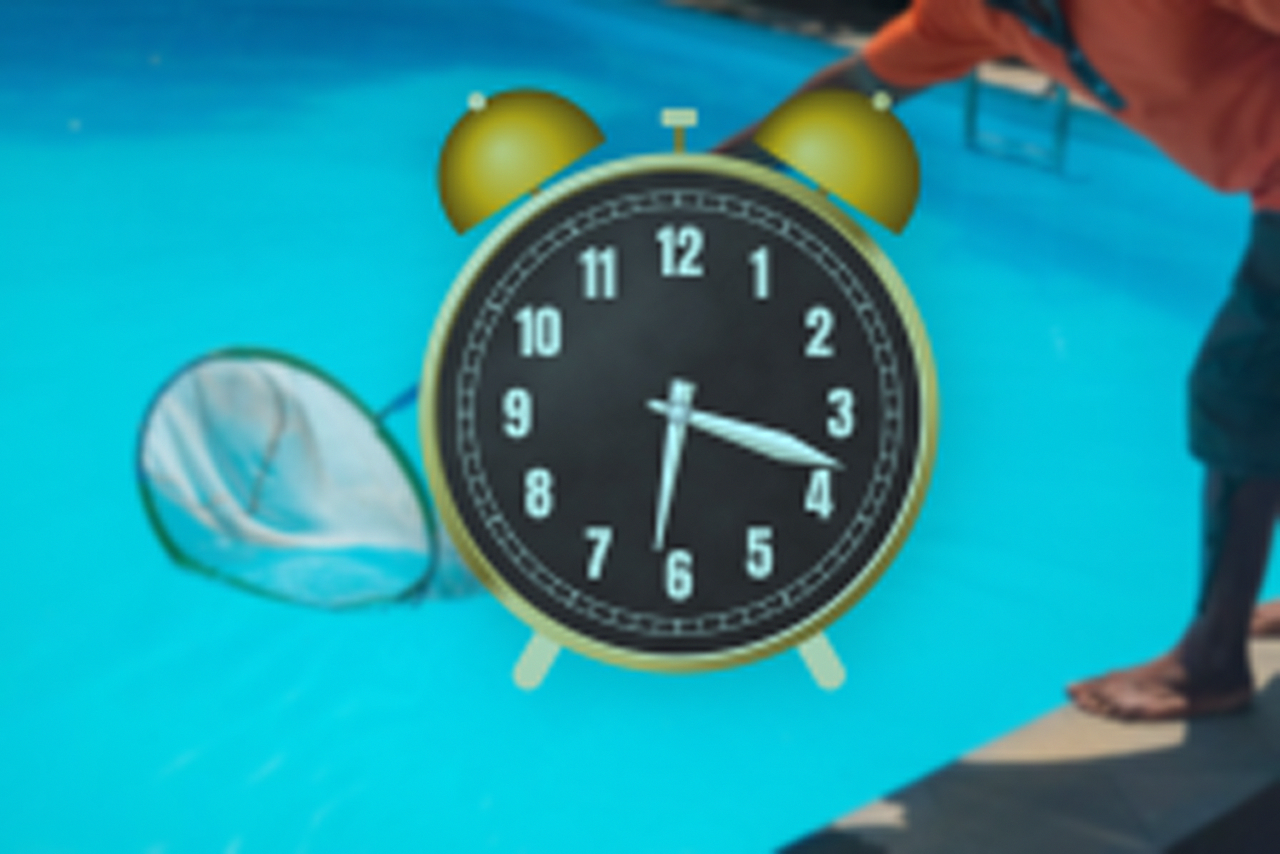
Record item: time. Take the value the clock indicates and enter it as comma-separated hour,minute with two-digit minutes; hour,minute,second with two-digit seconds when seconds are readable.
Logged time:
6,18
